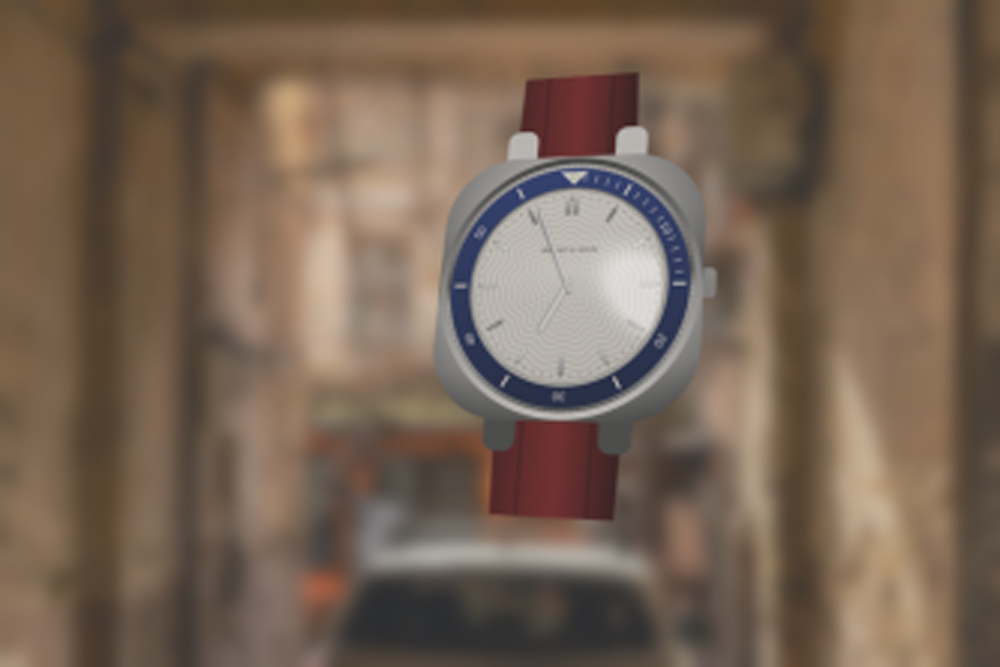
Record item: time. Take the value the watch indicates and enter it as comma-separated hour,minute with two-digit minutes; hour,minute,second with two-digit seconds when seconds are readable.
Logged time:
6,56
